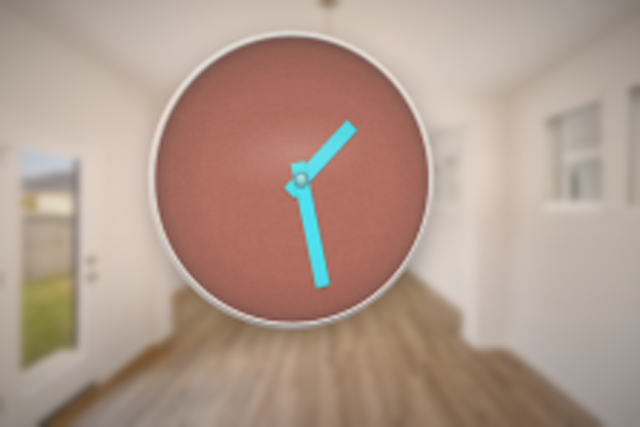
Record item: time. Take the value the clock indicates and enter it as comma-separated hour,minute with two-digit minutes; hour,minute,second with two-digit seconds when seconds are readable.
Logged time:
1,28
